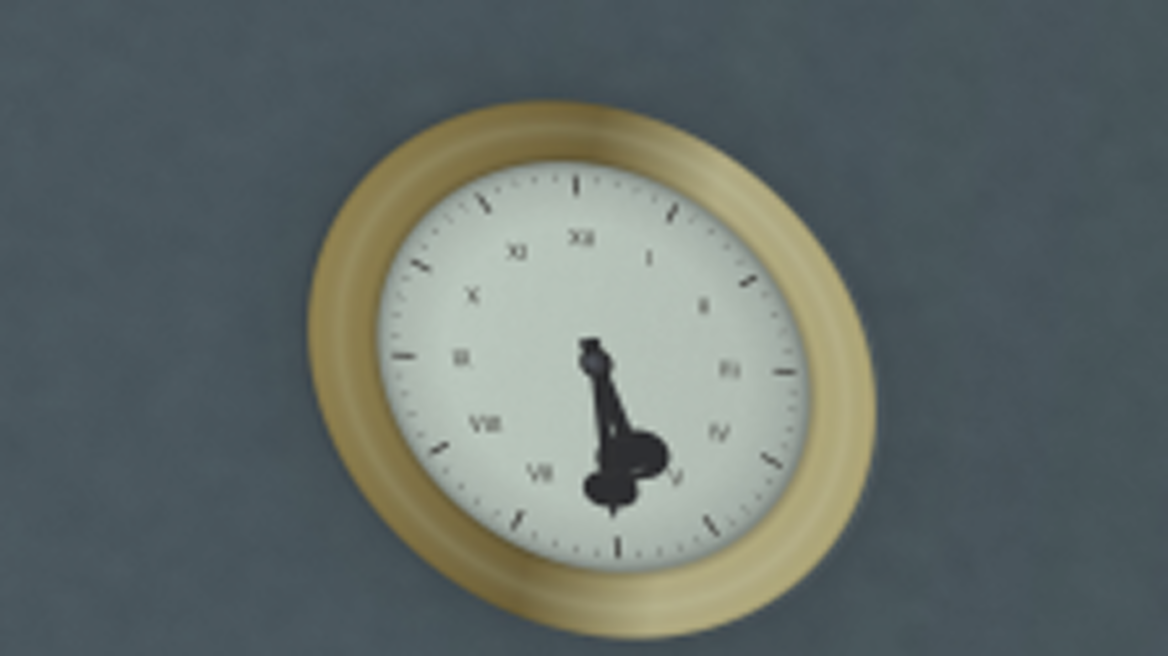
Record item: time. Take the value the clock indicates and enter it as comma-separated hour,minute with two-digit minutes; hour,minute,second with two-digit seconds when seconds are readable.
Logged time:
5,30
